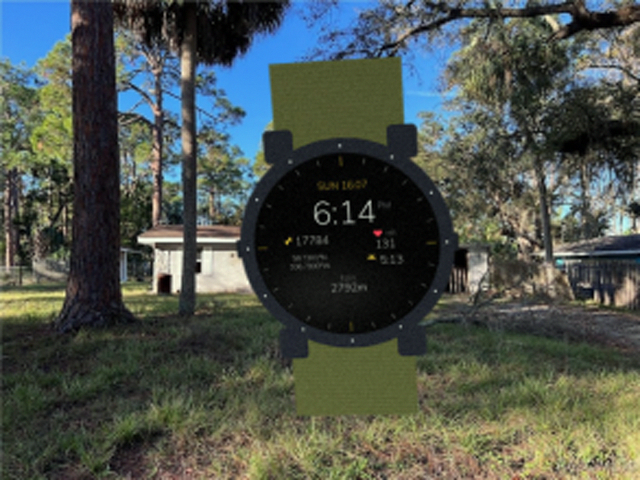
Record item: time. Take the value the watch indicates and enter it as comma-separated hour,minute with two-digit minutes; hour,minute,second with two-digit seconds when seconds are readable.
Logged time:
6,14
